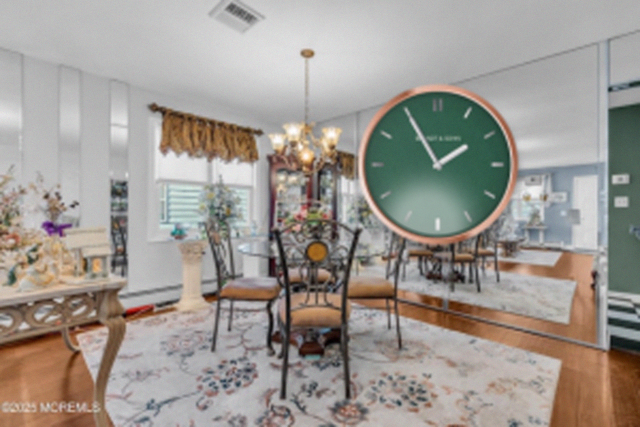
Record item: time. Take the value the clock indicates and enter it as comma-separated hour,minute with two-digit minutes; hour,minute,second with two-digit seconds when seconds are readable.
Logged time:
1,55
